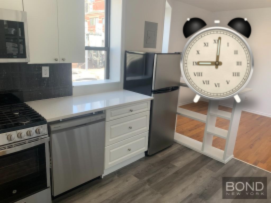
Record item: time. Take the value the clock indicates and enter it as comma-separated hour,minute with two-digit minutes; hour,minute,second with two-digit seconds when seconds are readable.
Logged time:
9,01
